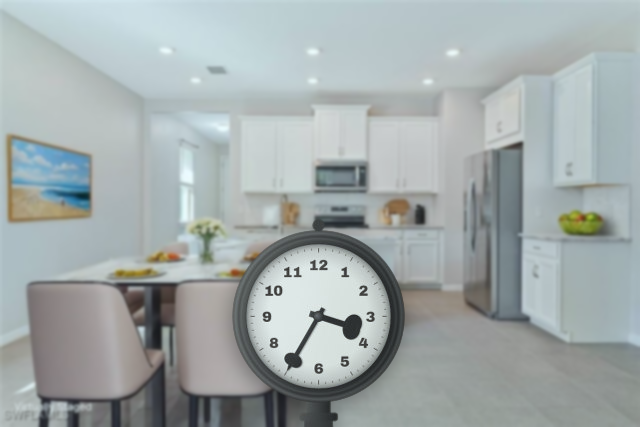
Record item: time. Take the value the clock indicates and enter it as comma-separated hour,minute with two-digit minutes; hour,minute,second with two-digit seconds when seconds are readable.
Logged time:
3,35
